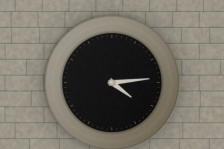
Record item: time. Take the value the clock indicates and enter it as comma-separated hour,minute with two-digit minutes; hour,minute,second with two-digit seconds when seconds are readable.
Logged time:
4,14
